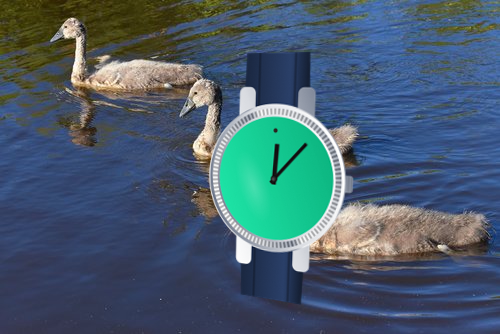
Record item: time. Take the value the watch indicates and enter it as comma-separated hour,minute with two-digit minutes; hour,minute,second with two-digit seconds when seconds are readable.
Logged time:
12,07
